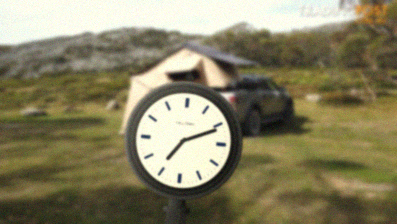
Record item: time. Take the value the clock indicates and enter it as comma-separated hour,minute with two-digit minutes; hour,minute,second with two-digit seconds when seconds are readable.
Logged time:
7,11
